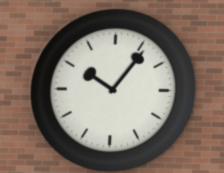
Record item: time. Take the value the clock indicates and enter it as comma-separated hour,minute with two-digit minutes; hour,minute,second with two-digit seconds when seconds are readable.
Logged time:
10,06
